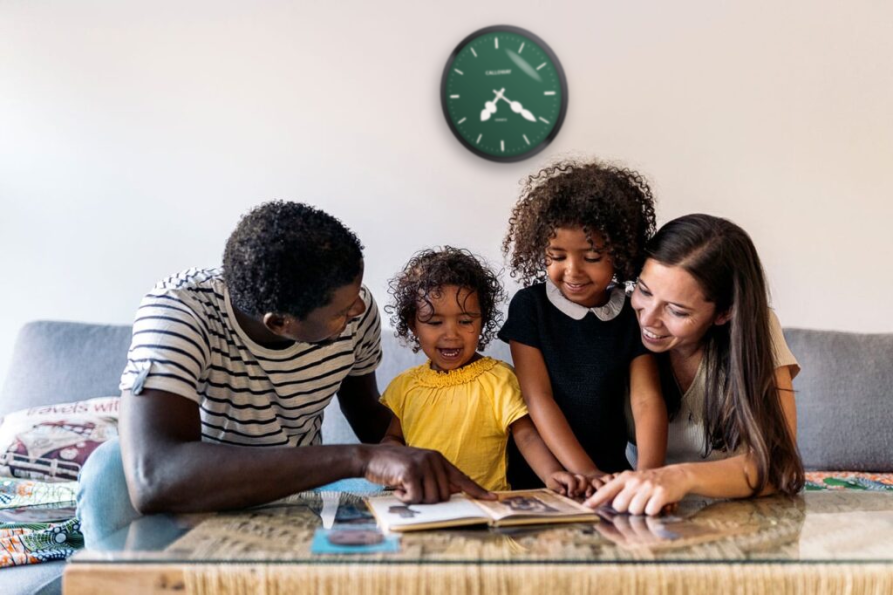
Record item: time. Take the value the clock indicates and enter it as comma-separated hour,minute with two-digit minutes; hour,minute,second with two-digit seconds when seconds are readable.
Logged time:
7,21
